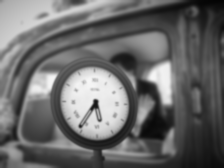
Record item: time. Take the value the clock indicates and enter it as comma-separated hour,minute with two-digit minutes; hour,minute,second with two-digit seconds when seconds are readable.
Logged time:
5,36
